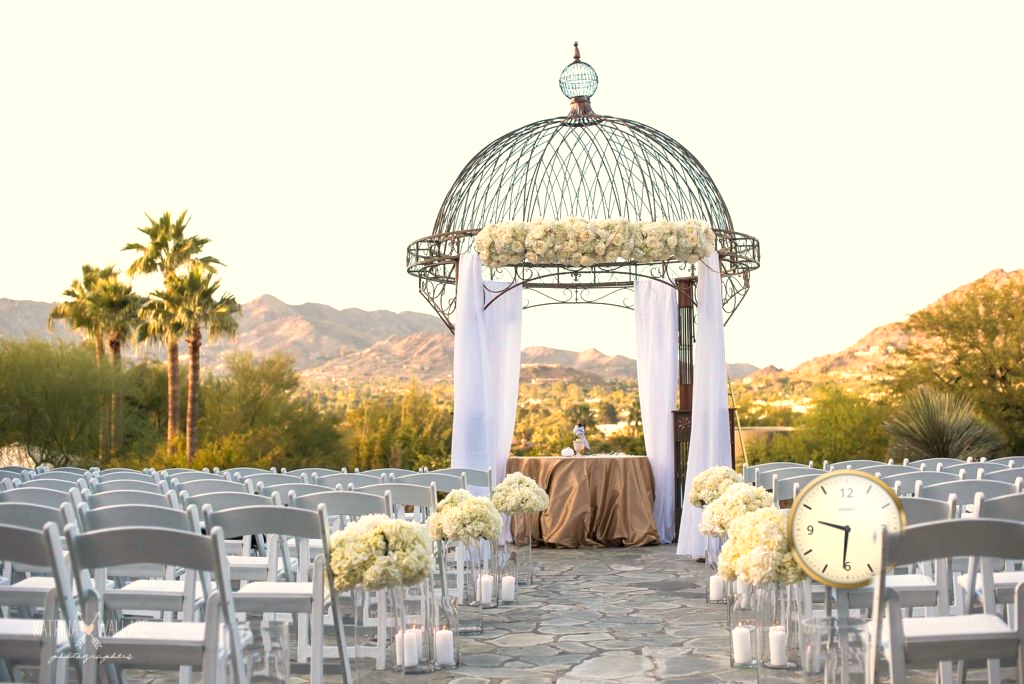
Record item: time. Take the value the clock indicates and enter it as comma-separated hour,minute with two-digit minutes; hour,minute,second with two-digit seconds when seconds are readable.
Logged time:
9,31
